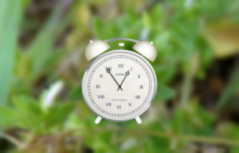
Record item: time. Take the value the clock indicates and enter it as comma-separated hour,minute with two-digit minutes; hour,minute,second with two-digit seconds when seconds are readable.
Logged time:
12,54
